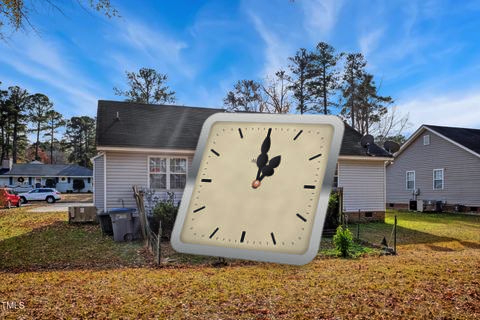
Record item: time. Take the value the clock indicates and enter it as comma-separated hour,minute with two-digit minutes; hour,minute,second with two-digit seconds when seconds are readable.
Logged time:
1,00
